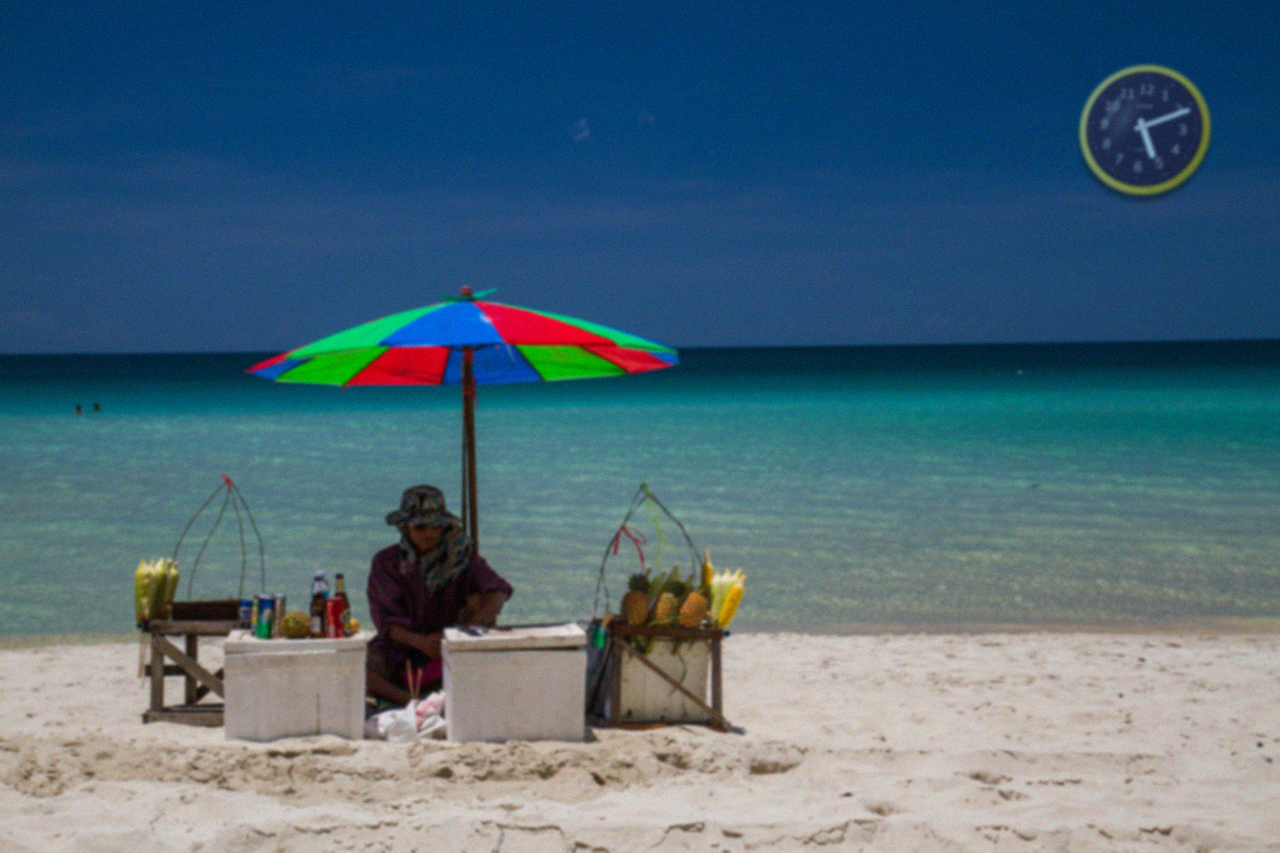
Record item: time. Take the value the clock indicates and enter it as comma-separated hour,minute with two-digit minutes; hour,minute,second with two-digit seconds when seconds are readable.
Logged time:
5,11
